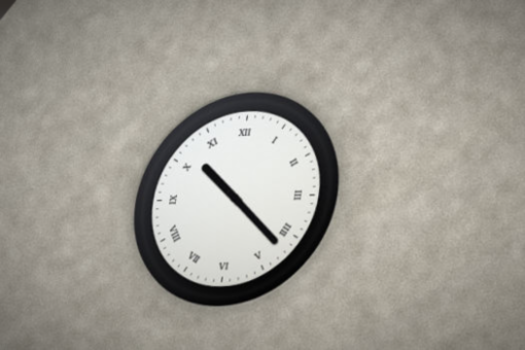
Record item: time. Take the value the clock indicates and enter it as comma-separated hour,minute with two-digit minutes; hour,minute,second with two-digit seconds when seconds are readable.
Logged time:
10,22
